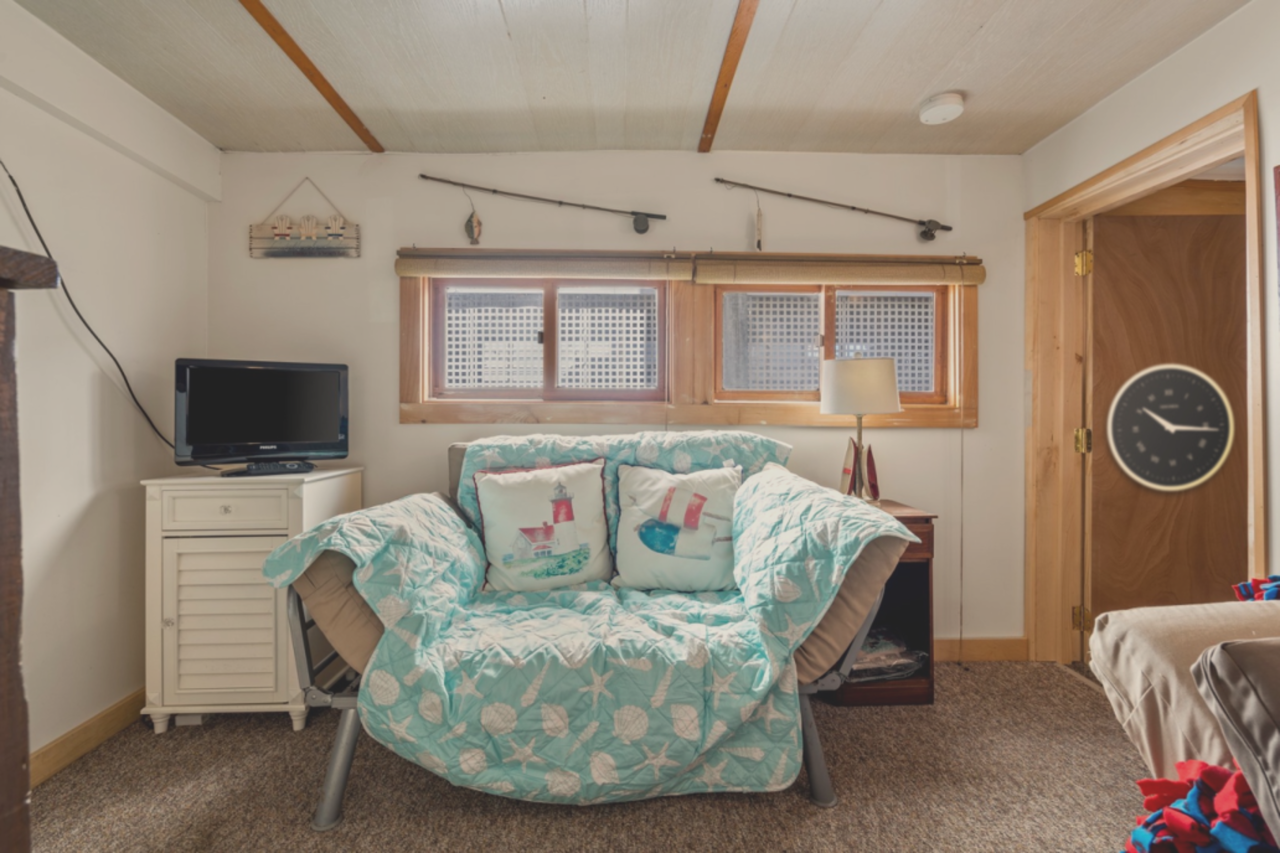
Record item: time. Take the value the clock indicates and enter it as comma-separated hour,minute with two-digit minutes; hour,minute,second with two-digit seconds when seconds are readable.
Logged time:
10,16
